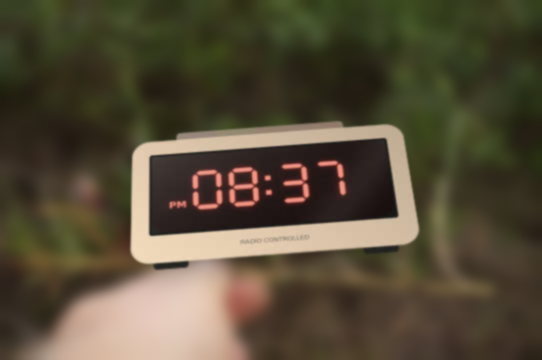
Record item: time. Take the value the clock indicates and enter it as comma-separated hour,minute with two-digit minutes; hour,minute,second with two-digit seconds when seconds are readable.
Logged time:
8,37
